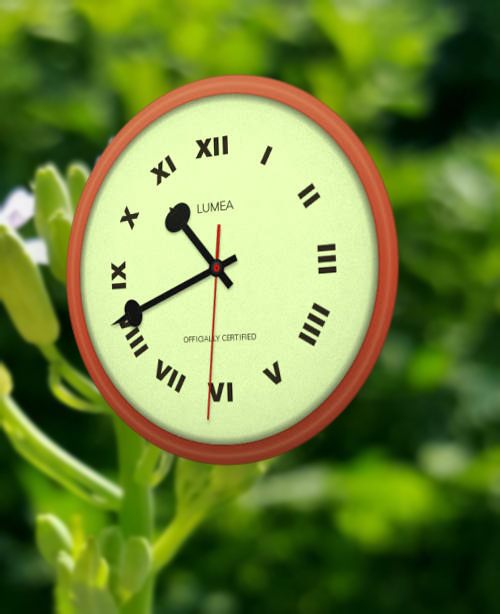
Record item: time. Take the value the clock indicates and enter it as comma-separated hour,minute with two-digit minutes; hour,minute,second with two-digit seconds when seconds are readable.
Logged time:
10,41,31
